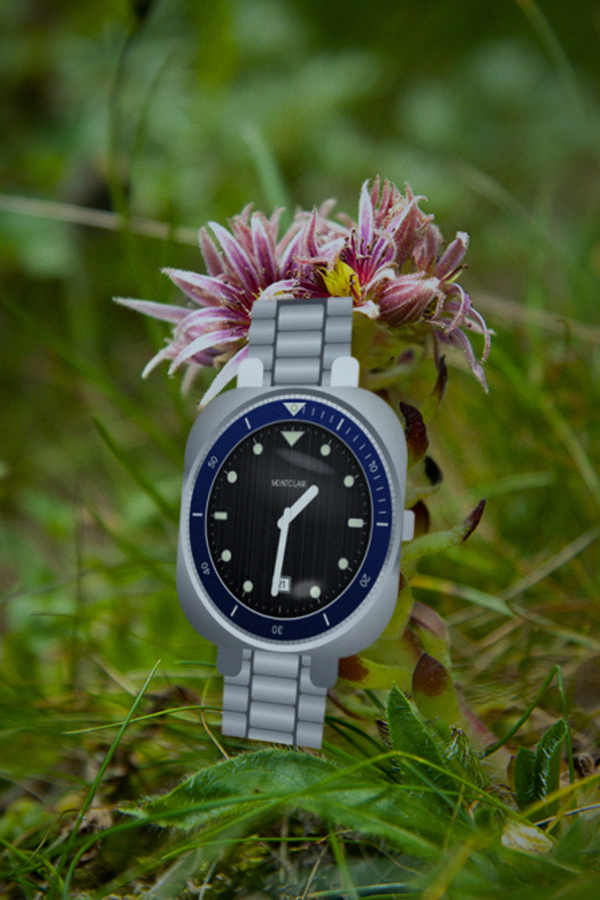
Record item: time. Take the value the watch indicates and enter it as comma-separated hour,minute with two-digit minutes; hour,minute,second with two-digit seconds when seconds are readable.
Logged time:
1,31
